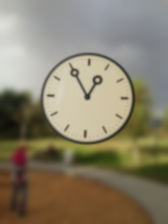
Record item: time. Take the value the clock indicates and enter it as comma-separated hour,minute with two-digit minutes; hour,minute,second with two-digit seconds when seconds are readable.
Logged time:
12,55
